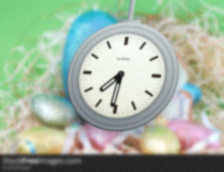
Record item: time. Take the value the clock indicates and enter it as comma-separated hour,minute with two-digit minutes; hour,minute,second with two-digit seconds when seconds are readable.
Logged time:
7,31
